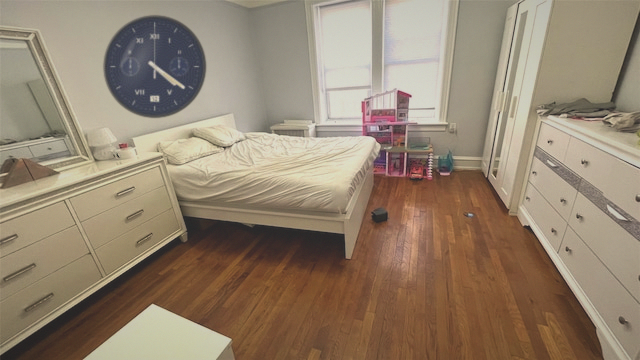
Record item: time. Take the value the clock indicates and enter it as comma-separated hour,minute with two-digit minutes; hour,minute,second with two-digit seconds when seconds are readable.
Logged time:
4,21
